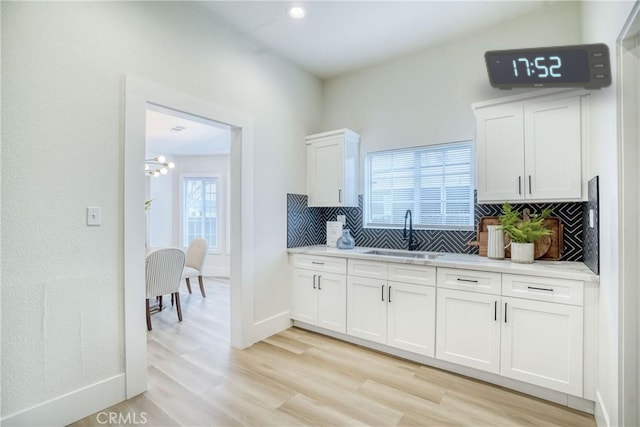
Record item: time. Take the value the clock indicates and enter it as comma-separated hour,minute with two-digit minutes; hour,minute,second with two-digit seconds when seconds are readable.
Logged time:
17,52
